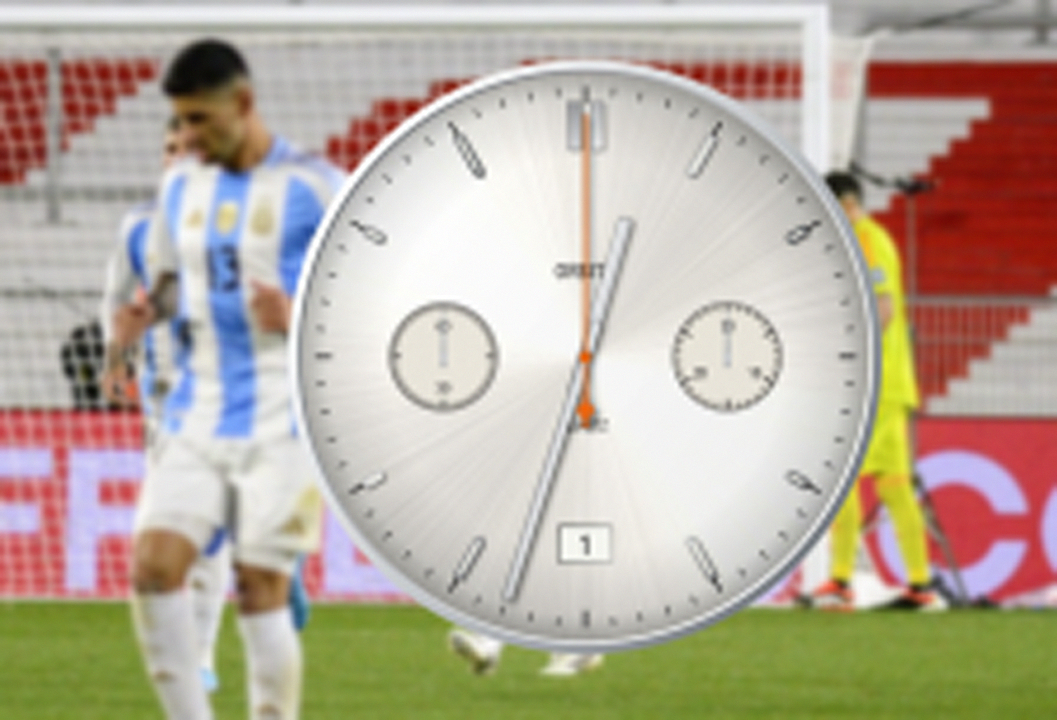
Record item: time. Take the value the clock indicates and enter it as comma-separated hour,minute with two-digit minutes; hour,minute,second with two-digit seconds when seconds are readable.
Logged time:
12,33
